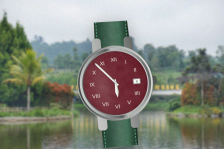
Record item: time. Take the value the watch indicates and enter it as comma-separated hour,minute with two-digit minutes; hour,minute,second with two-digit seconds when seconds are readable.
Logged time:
5,53
